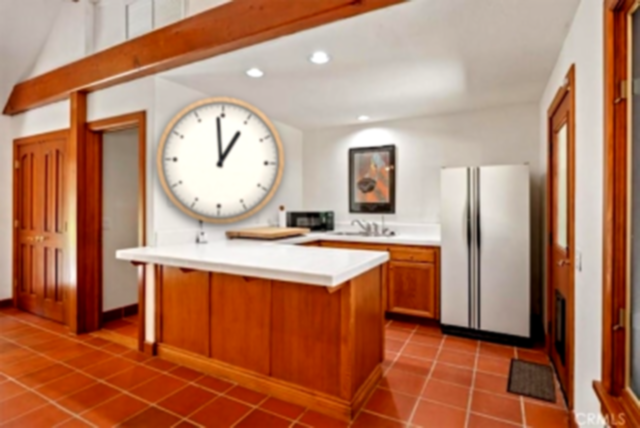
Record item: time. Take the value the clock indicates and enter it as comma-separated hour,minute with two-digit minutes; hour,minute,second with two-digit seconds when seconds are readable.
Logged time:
12,59
